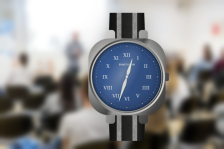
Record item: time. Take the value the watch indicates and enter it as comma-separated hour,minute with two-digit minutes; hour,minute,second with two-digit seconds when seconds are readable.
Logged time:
12,33
